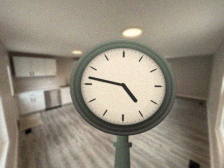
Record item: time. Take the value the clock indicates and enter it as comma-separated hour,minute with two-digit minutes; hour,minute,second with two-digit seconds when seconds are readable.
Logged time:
4,47
